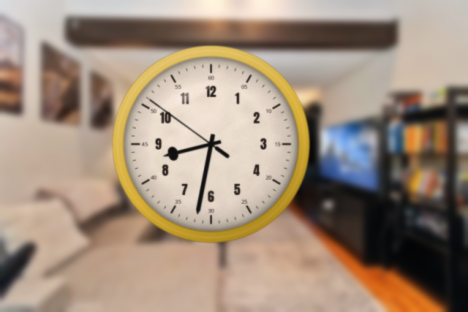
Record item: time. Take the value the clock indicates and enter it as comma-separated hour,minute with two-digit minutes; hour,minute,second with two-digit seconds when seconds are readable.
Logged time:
8,31,51
